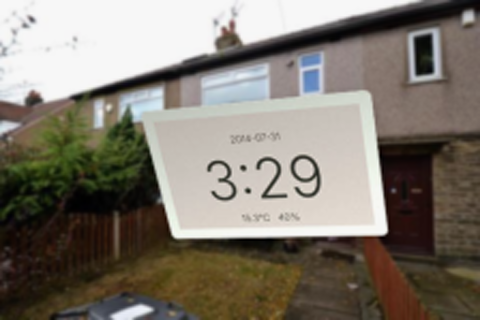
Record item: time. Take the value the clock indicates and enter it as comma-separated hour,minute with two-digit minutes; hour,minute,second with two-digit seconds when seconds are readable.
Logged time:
3,29
